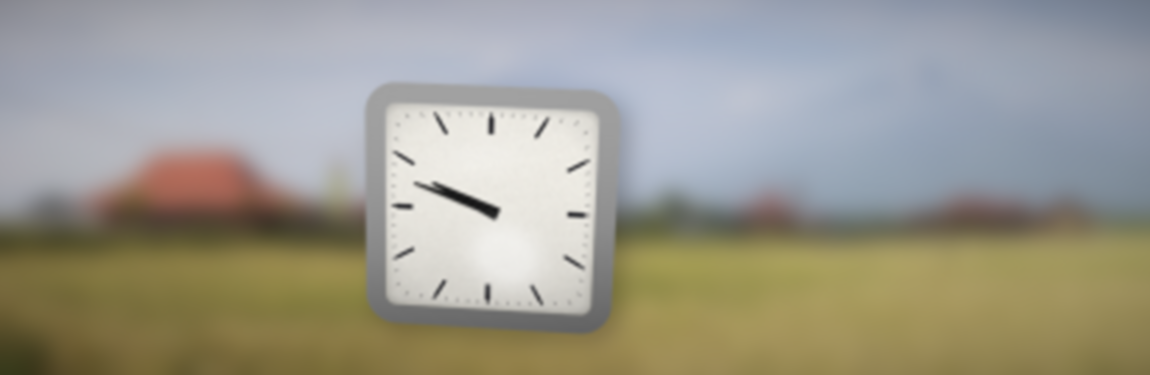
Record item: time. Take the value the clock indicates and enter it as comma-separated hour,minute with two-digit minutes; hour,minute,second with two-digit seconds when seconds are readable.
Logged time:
9,48
